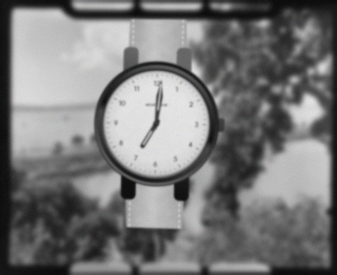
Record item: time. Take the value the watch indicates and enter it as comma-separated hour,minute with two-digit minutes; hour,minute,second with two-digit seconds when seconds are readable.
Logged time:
7,01
